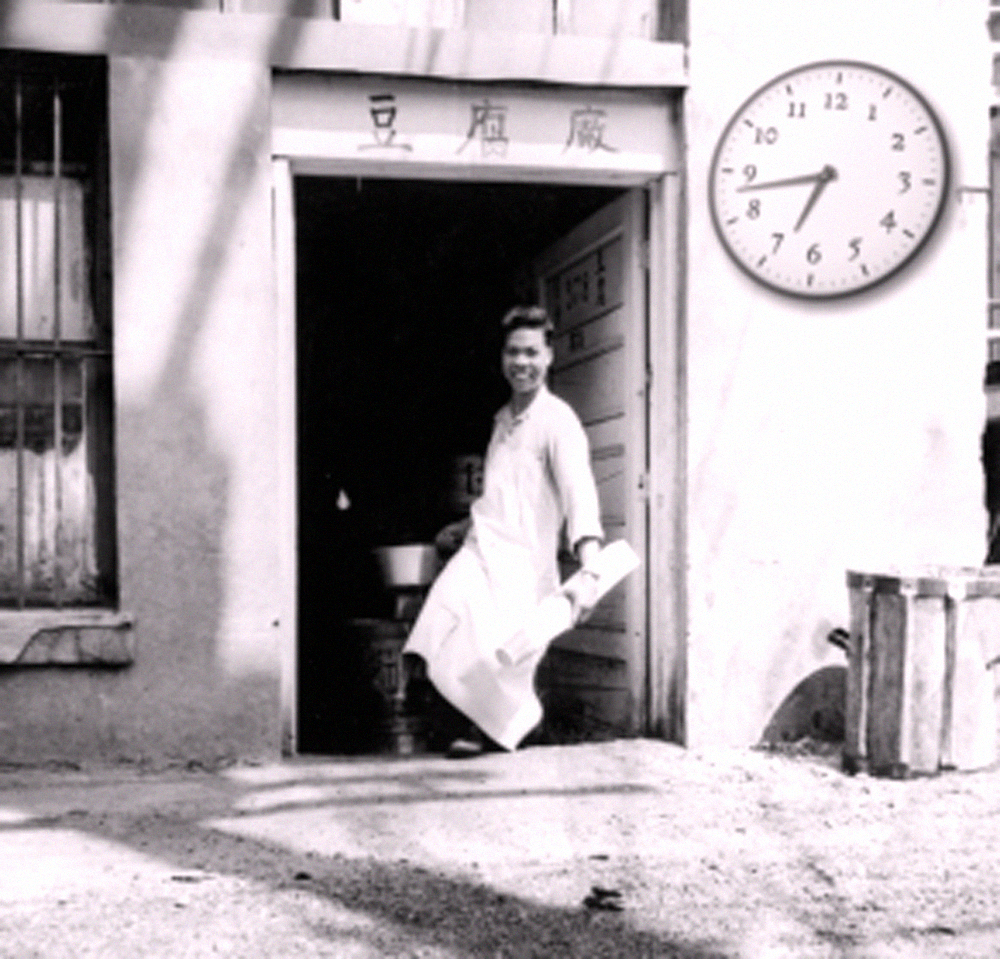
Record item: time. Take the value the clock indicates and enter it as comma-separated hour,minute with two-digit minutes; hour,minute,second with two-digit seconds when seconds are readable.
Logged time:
6,43
